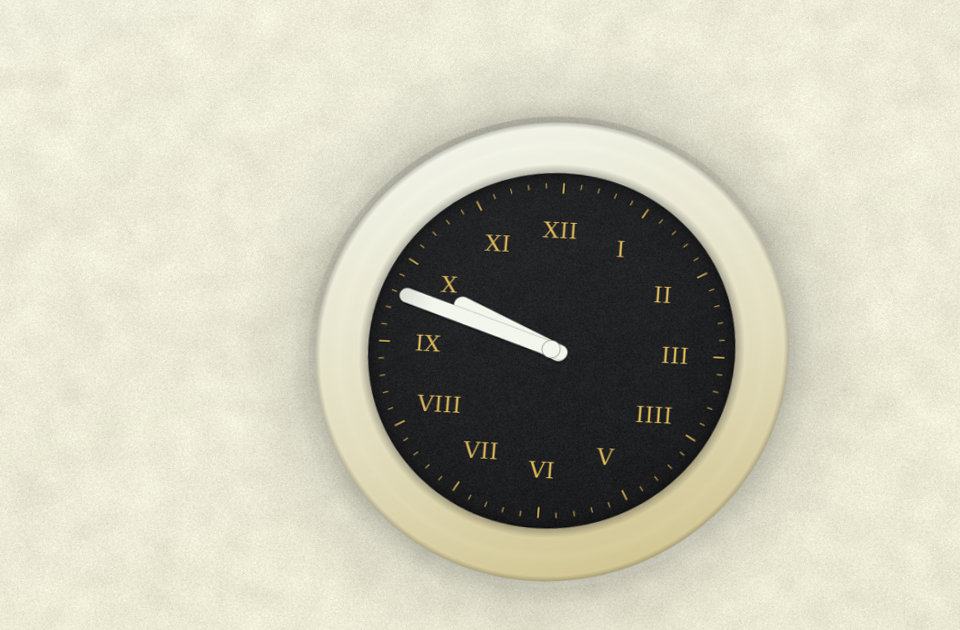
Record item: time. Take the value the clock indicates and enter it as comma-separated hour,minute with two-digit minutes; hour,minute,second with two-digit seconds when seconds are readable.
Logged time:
9,48
